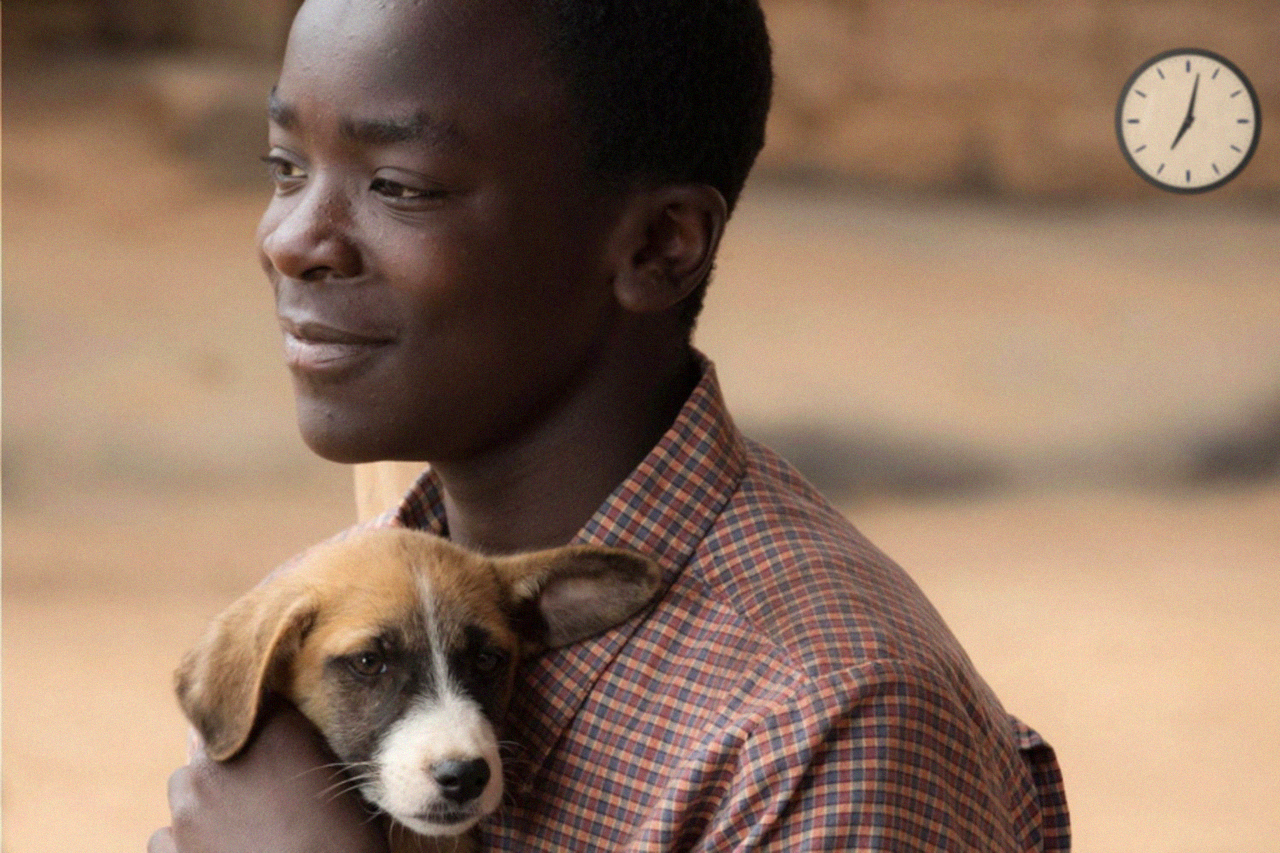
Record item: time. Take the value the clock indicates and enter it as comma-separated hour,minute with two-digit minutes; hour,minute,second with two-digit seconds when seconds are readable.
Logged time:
7,02
